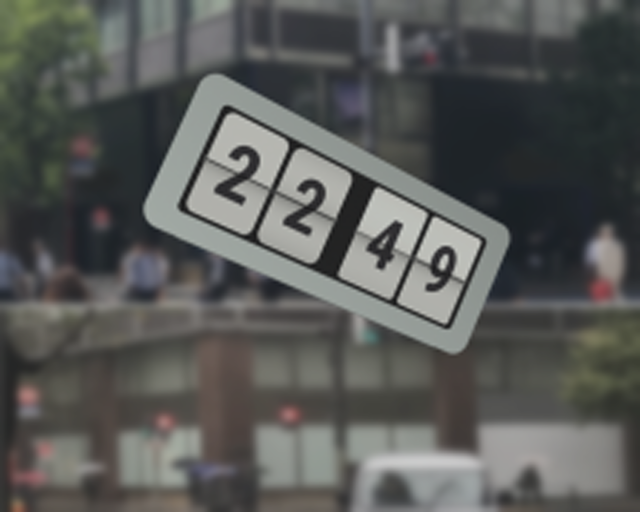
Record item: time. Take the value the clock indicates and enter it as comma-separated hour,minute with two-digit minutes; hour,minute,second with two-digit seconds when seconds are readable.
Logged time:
22,49
